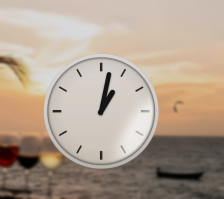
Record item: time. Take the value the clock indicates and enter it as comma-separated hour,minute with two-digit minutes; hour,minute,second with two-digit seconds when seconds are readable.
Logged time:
1,02
